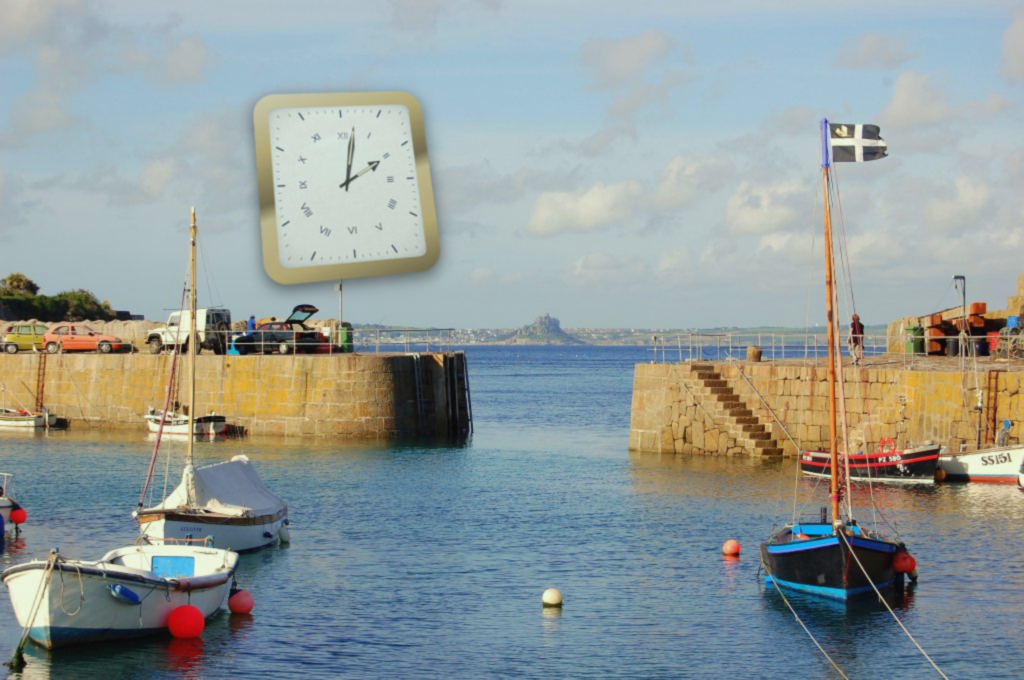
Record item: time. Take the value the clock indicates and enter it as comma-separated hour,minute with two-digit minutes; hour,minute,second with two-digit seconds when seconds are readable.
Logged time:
2,02
